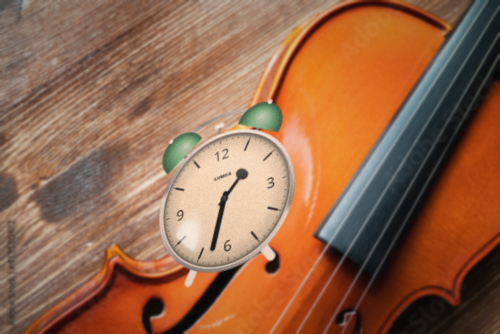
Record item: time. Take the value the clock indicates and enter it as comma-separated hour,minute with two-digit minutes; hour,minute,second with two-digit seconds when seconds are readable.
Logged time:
1,33
